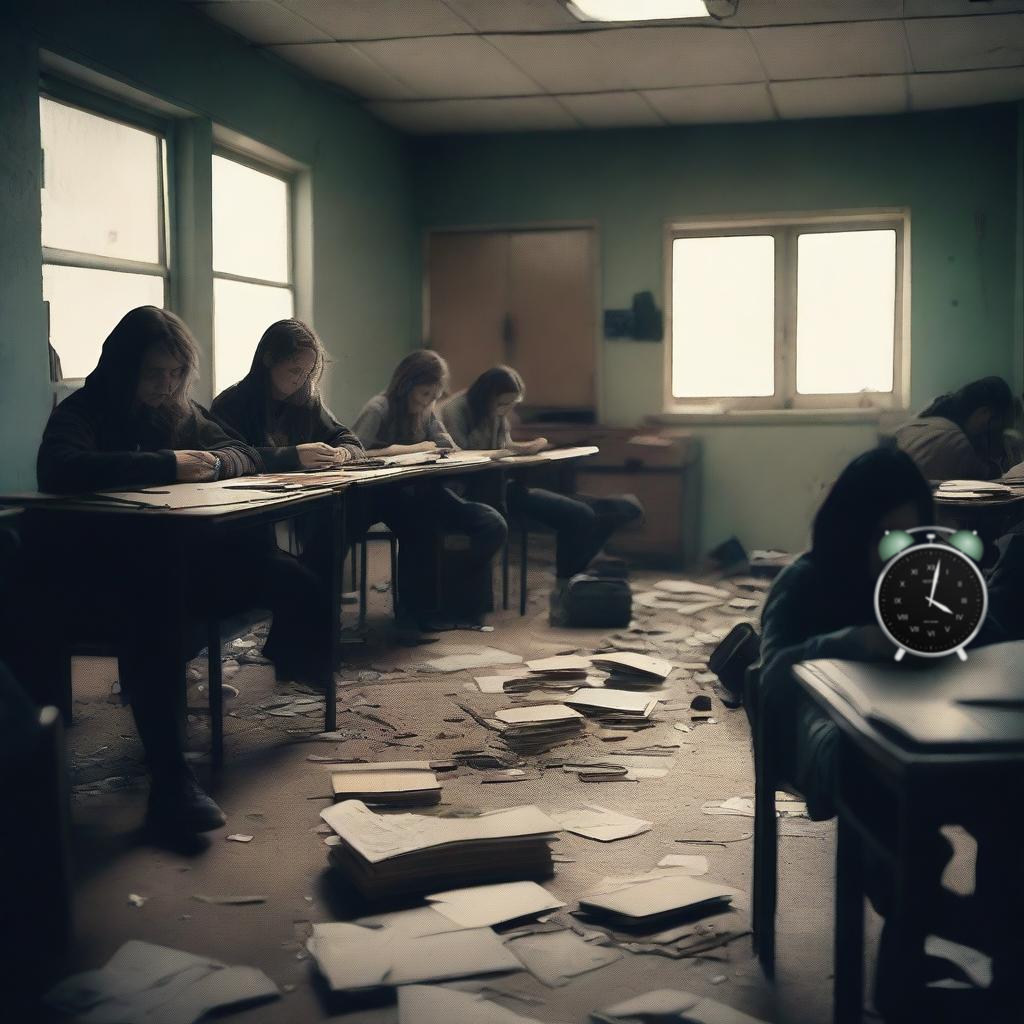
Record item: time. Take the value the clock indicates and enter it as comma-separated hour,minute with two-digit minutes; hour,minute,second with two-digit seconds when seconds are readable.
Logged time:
4,02
